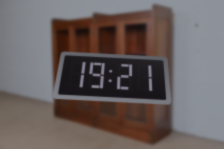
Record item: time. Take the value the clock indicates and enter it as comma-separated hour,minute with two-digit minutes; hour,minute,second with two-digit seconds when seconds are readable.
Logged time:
19,21
